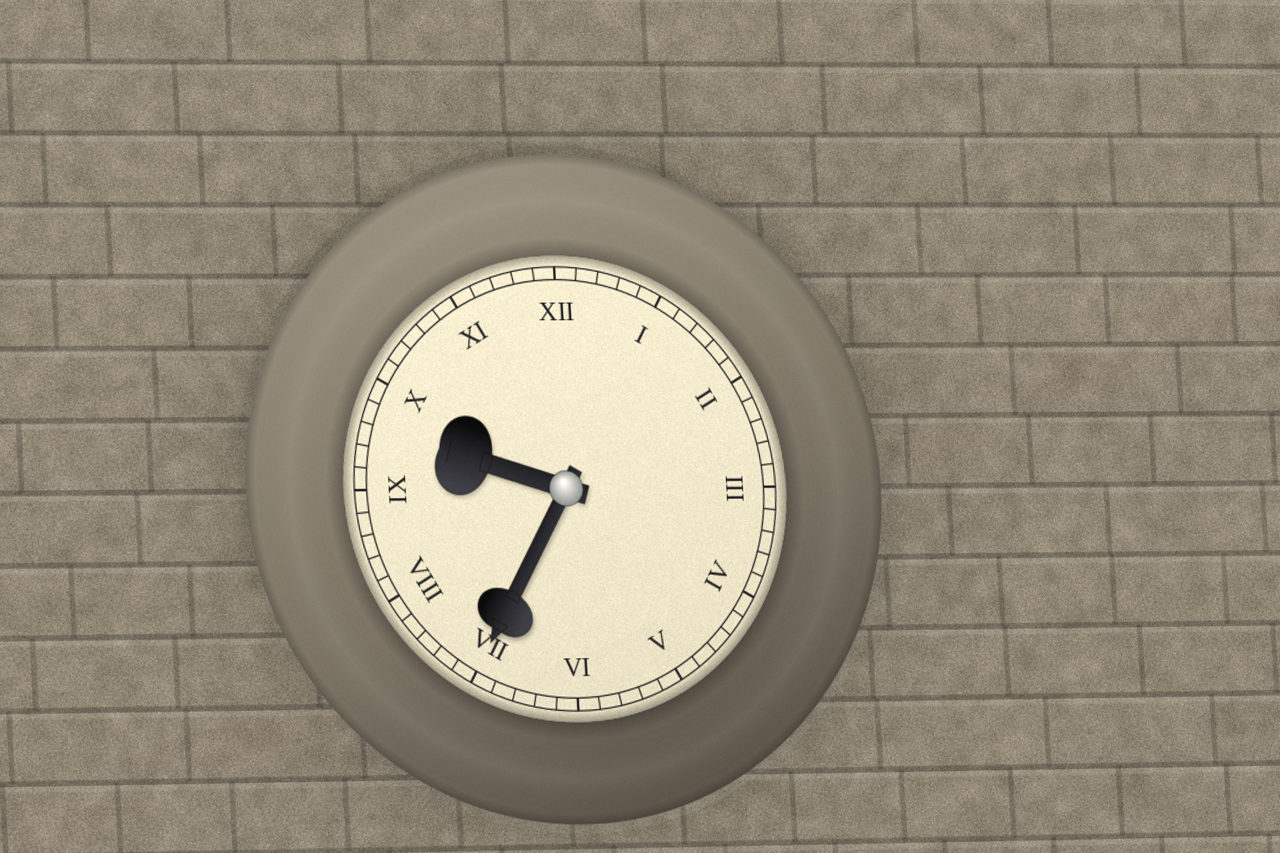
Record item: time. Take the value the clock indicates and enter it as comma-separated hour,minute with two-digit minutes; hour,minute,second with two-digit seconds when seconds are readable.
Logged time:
9,35
